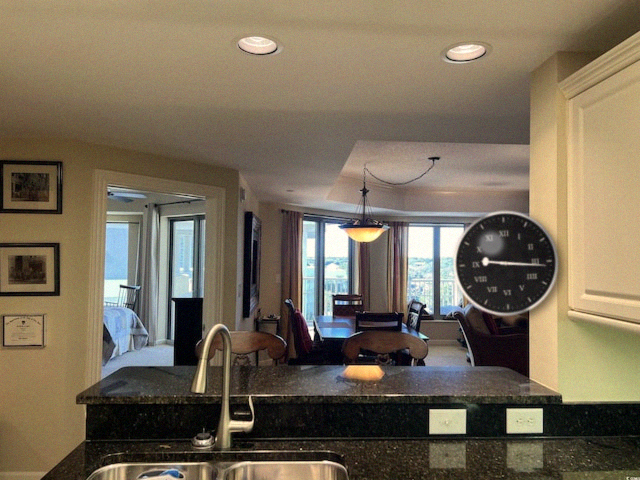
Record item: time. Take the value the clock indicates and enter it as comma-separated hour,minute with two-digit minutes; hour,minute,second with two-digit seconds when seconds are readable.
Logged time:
9,16
